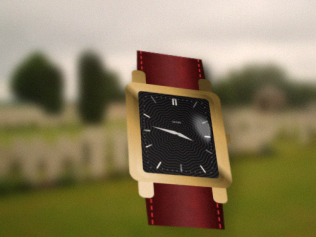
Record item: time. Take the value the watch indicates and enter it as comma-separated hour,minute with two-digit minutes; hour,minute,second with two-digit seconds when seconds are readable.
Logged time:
3,47
